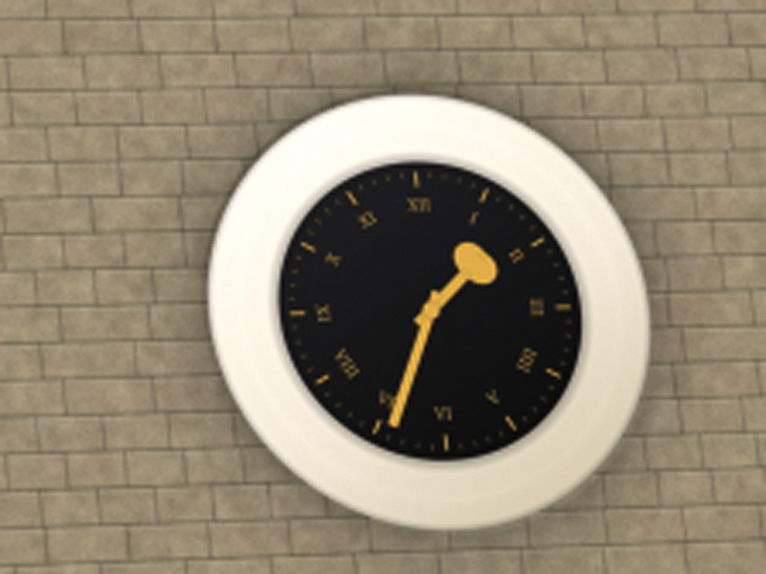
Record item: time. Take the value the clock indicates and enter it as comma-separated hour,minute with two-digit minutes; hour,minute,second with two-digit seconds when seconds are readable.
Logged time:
1,34
